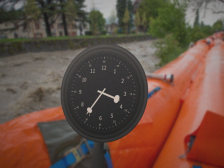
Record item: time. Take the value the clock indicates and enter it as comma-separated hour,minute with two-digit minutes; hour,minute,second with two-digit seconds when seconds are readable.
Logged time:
3,36
